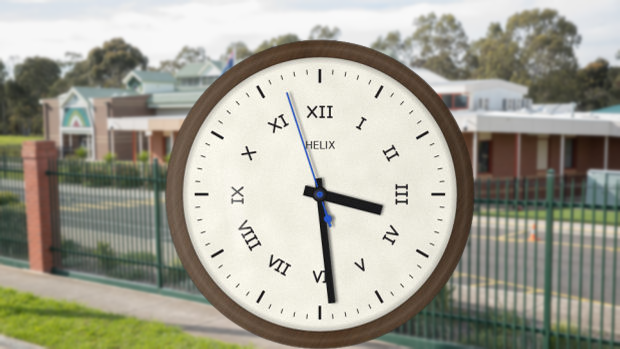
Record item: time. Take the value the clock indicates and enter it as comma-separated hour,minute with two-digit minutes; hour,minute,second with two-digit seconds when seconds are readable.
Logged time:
3,28,57
